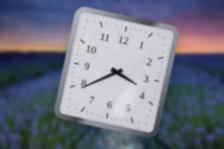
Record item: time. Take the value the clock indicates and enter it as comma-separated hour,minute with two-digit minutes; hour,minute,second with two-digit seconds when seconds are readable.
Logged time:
3,39
